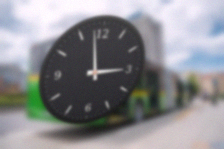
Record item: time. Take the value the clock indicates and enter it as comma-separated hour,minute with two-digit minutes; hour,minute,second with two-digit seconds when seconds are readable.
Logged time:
2,58
